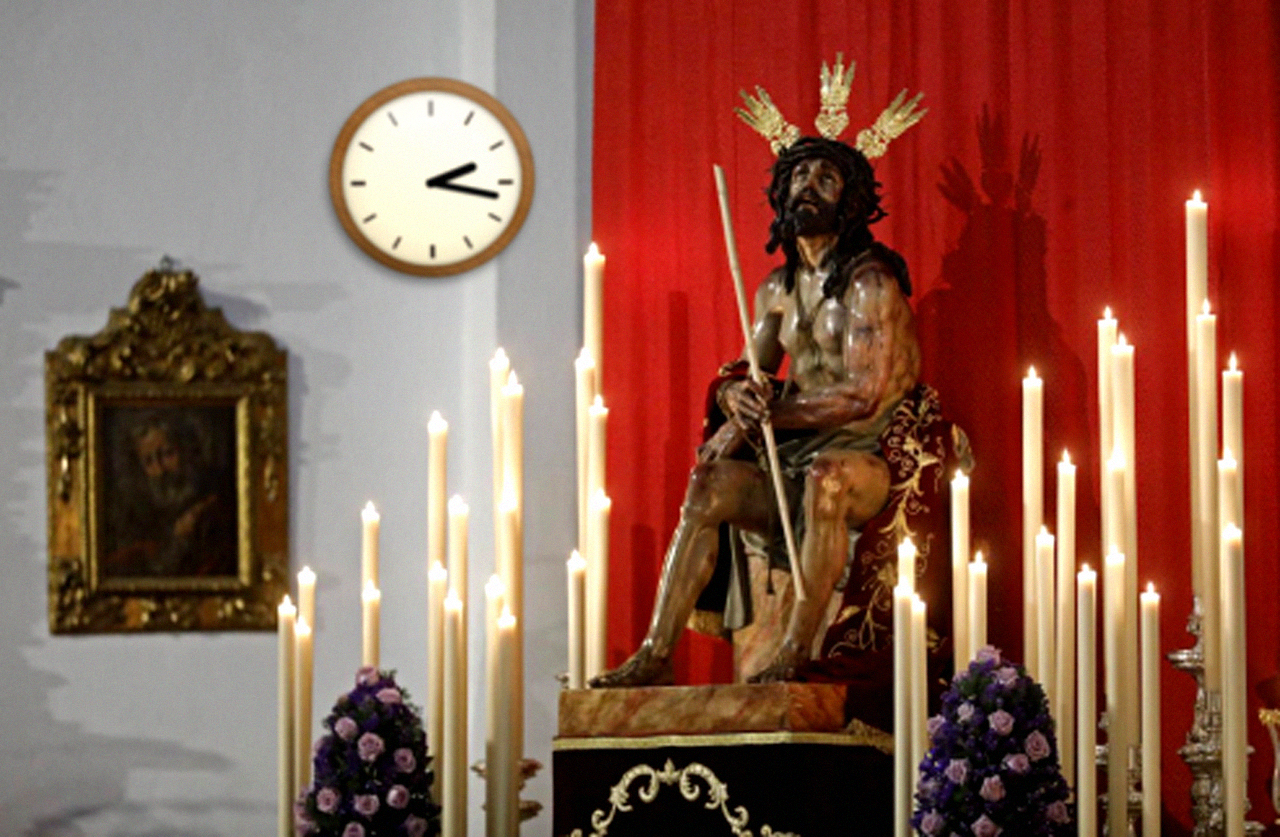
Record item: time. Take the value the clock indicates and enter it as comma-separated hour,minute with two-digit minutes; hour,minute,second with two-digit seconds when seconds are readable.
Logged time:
2,17
